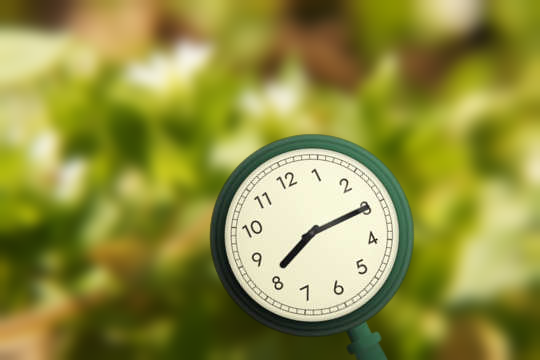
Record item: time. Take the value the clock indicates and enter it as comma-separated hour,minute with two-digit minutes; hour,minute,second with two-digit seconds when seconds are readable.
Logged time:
8,15
